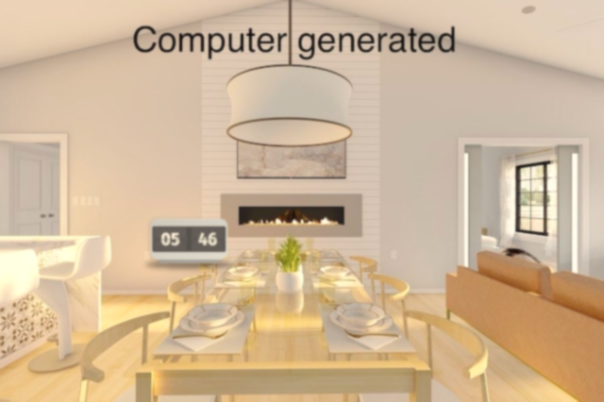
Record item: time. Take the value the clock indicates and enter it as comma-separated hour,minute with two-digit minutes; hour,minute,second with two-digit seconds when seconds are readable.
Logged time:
5,46
